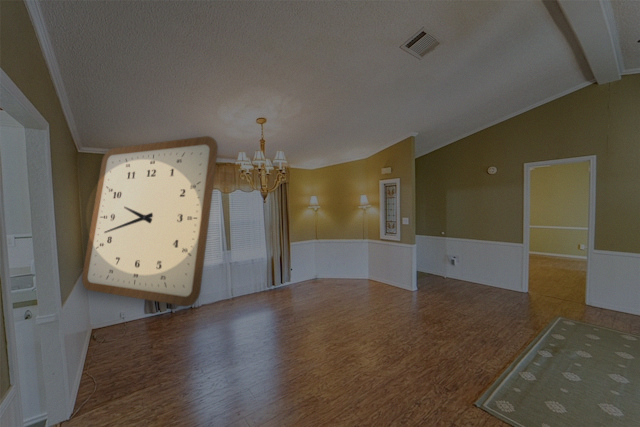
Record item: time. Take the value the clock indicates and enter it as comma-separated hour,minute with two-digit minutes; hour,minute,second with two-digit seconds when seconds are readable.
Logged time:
9,42
